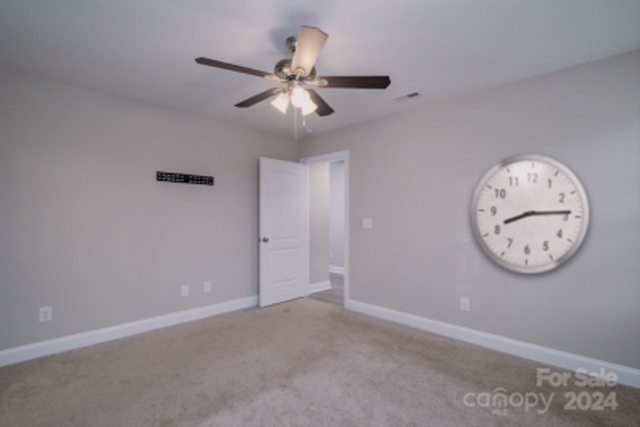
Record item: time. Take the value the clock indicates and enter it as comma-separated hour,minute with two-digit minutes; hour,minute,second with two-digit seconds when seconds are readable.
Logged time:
8,14
